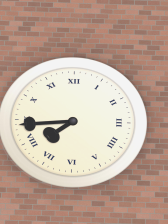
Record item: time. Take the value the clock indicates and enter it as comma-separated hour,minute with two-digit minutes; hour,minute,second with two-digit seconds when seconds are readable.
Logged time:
7,44
